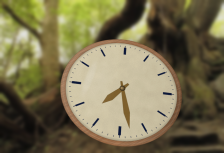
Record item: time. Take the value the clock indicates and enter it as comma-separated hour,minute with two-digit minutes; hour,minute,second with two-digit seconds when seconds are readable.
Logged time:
7,28
